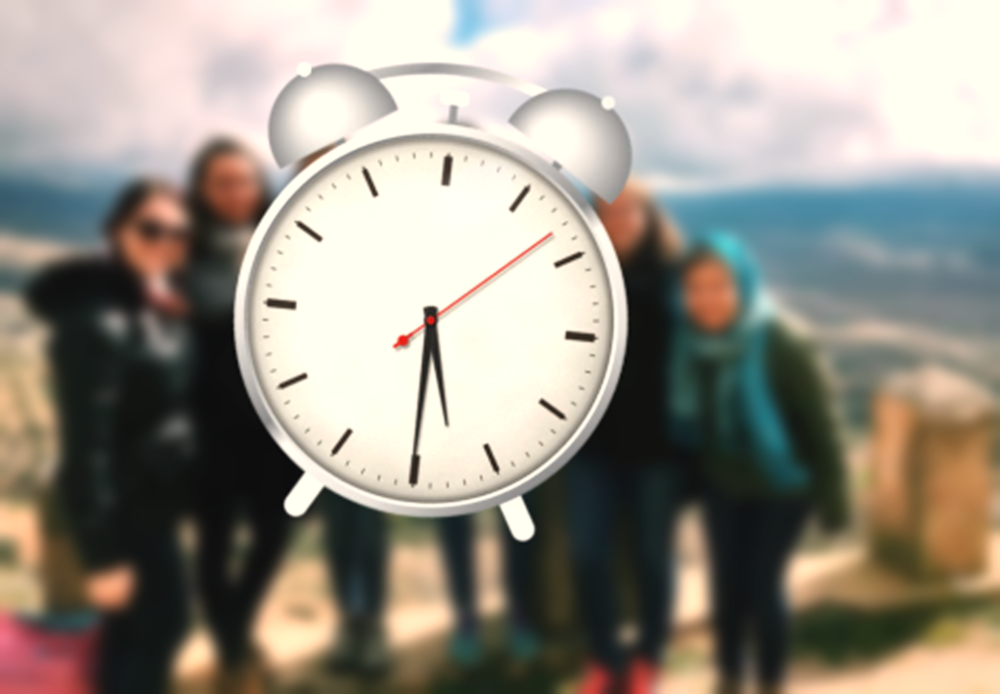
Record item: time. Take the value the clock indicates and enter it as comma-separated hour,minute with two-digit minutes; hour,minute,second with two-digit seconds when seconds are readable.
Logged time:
5,30,08
